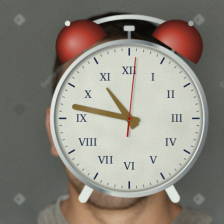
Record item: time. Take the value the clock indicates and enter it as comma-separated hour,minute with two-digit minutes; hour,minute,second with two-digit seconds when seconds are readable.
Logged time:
10,47,01
